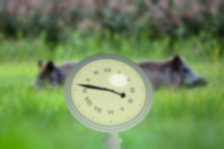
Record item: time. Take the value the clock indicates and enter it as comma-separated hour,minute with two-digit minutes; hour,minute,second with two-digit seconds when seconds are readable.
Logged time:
3,47
